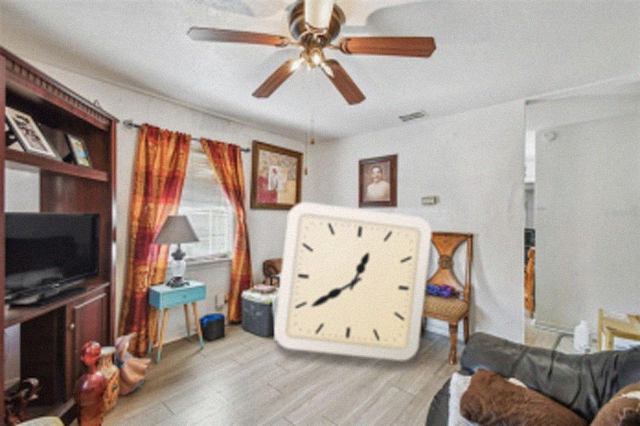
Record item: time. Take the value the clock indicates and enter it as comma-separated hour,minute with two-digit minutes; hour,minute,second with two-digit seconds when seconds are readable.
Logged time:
12,39
